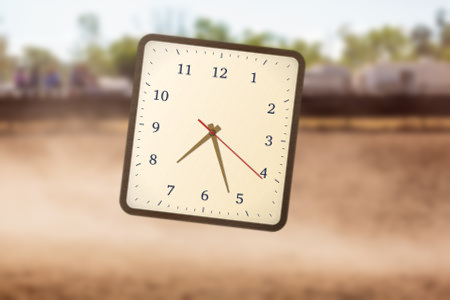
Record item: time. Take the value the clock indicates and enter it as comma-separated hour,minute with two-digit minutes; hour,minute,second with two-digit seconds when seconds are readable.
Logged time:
7,26,21
